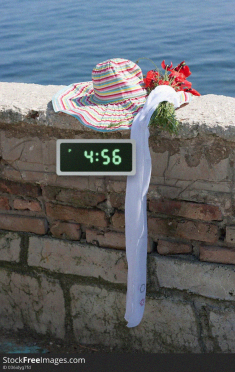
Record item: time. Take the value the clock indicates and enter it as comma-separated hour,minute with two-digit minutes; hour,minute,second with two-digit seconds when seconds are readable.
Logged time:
4,56
